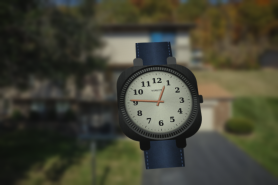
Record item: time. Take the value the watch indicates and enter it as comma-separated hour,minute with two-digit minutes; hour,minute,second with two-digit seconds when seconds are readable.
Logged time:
12,46
